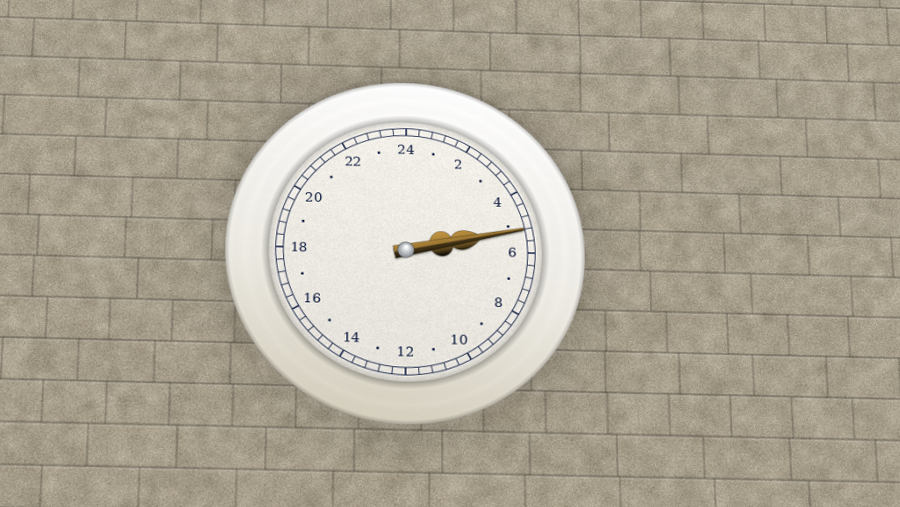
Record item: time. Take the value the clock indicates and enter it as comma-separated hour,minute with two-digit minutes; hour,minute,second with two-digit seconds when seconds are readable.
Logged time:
5,13
